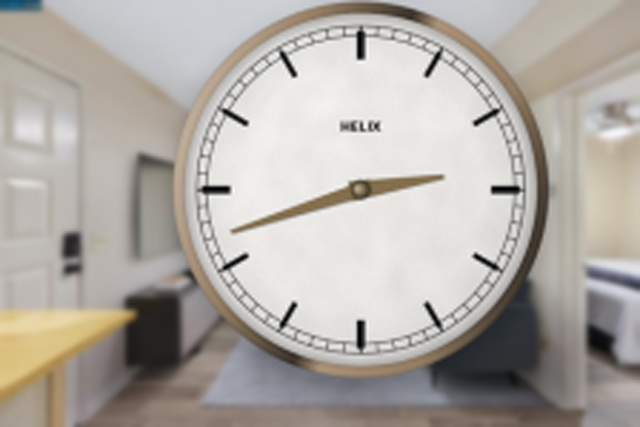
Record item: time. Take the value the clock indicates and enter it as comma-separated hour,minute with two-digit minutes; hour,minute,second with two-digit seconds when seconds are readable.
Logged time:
2,42
